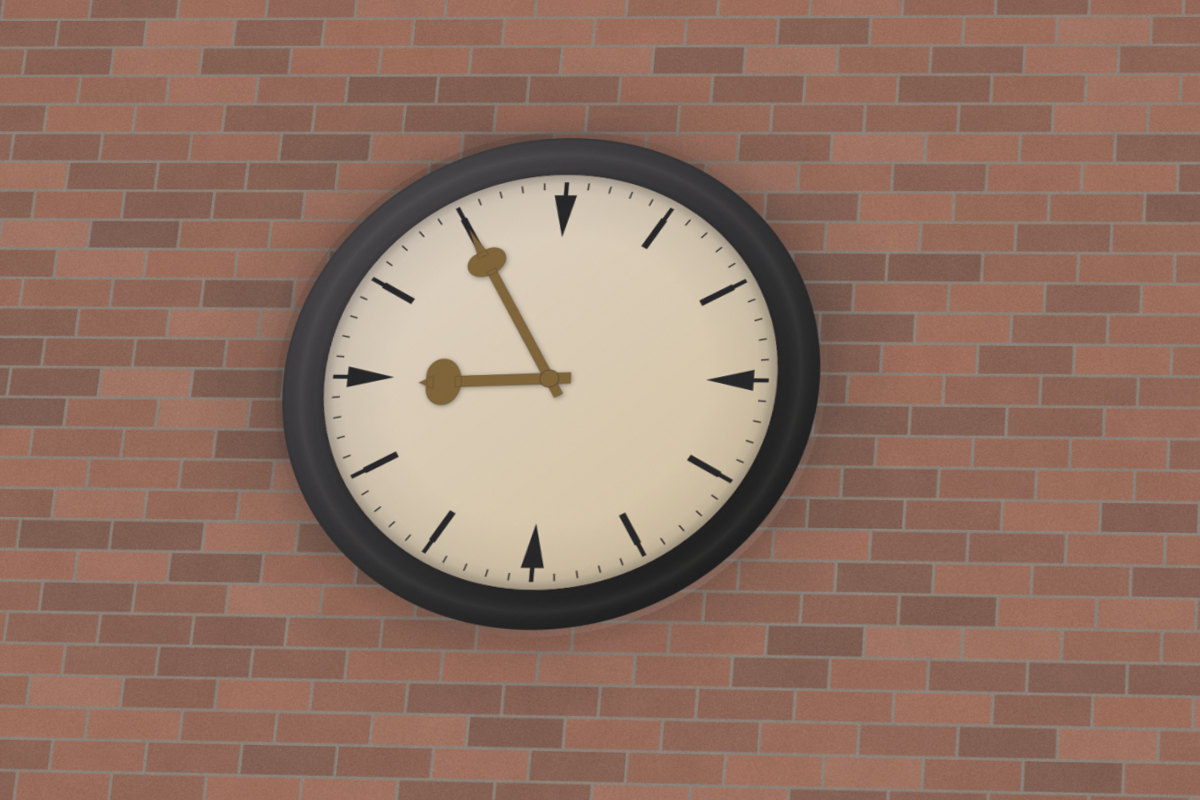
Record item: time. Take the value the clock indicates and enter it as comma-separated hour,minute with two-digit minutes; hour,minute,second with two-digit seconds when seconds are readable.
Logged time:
8,55
